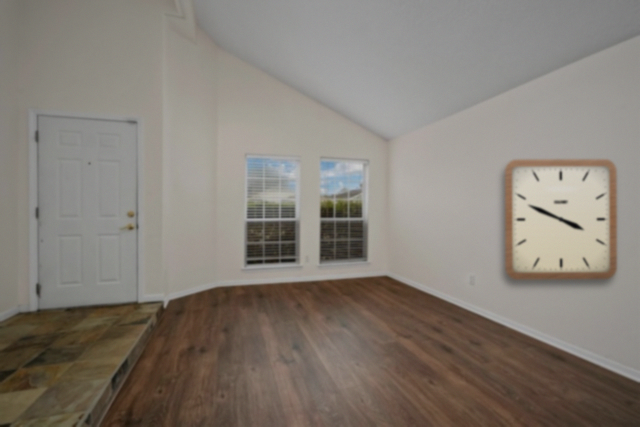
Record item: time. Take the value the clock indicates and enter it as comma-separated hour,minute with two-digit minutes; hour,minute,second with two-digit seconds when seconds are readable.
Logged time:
3,49
